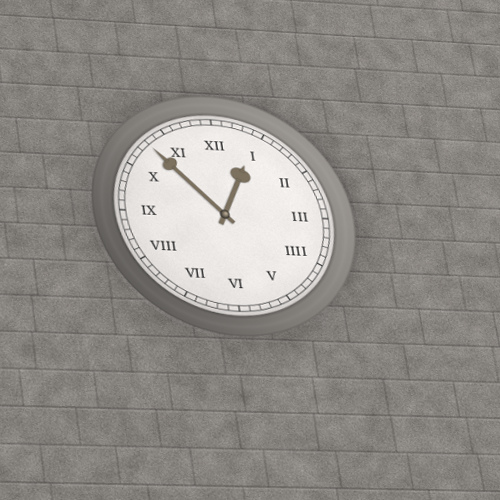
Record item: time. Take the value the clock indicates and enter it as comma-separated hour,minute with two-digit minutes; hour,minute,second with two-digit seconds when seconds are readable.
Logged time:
12,53
